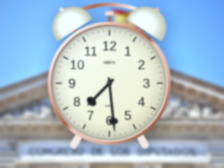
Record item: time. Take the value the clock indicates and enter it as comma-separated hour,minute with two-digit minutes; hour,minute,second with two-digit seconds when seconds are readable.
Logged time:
7,29
